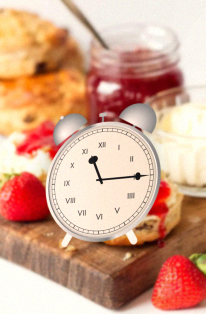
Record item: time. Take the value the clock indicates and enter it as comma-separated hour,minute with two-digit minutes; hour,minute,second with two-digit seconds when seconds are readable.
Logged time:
11,15
